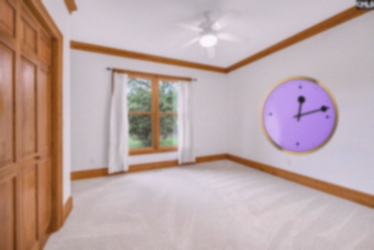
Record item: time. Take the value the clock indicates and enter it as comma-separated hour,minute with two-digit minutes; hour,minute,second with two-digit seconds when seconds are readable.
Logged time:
12,12
